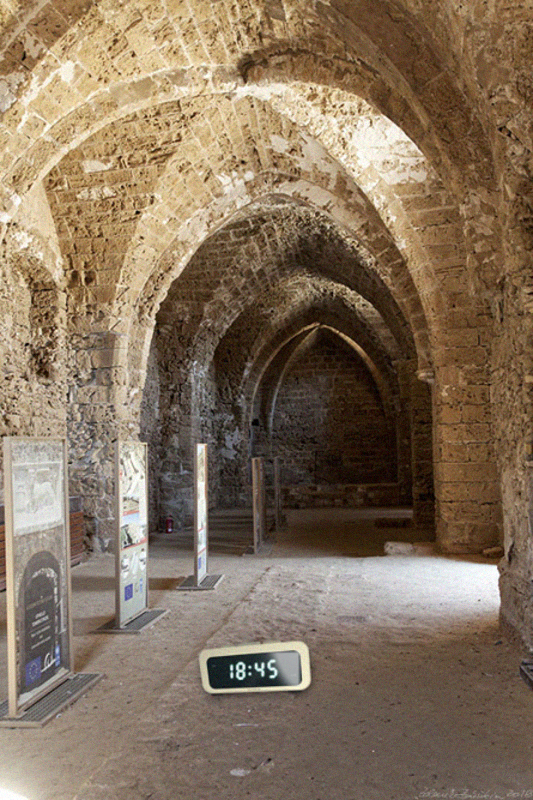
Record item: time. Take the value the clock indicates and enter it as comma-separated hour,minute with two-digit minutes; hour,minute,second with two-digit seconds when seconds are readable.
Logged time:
18,45
